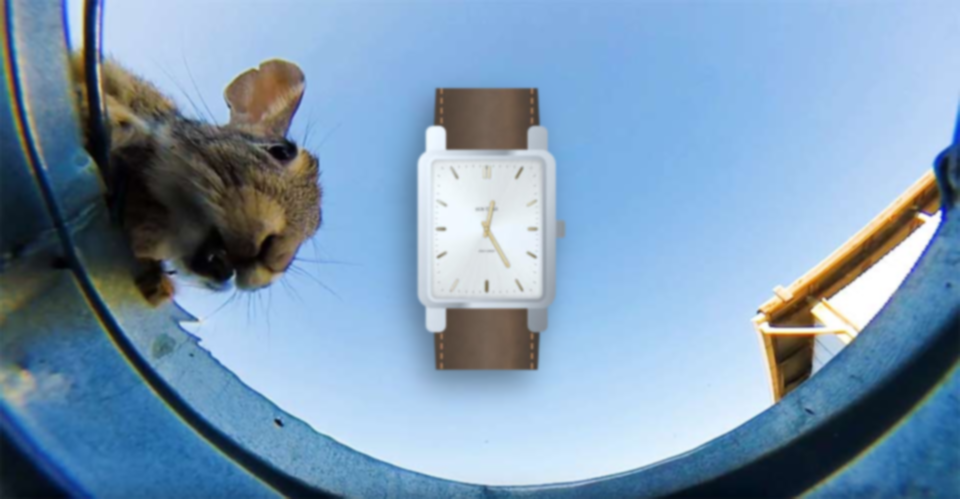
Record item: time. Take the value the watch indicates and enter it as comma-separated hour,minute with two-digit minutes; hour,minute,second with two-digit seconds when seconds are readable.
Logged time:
12,25
